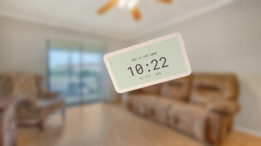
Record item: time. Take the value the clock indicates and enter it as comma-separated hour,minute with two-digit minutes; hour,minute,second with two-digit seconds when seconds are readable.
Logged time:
10,22
